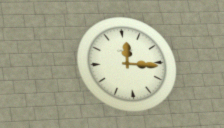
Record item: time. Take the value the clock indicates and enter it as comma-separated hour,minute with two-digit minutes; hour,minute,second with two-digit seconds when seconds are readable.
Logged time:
12,16
